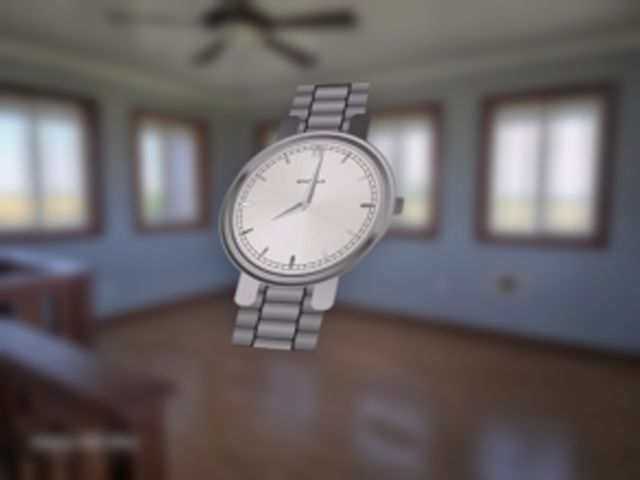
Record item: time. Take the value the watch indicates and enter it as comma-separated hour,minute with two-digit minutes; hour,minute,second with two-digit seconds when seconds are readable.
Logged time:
8,01
